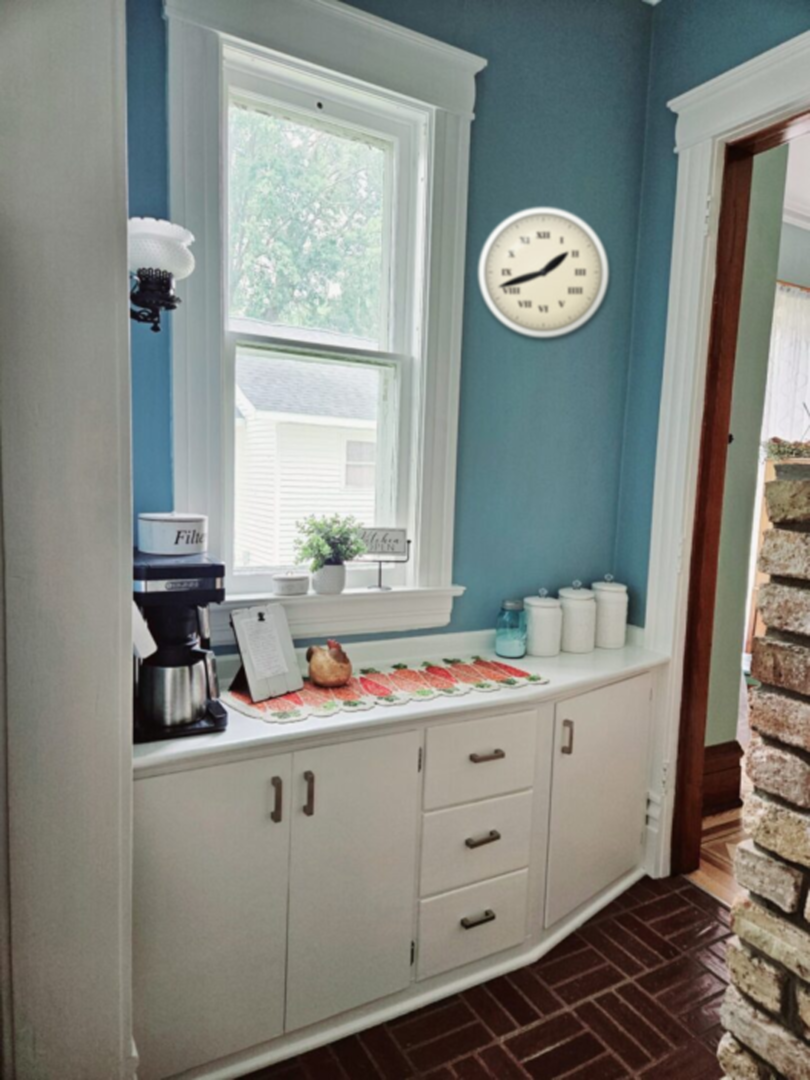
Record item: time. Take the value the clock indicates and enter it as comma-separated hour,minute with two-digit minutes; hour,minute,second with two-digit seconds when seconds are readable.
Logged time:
1,42
